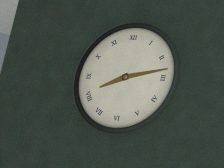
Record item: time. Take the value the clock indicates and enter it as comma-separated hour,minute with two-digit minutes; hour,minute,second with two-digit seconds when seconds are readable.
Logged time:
8,13
